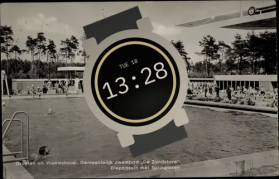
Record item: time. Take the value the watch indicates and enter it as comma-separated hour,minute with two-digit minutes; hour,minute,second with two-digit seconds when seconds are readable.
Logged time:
13,28
